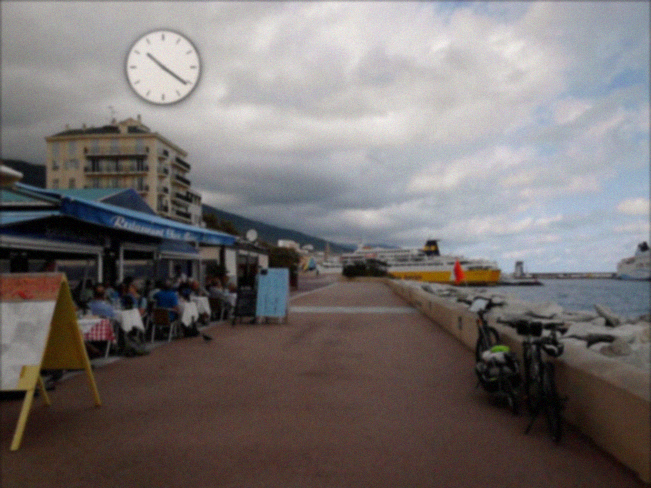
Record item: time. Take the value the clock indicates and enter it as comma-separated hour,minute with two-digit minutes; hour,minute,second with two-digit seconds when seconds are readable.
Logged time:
10,21
